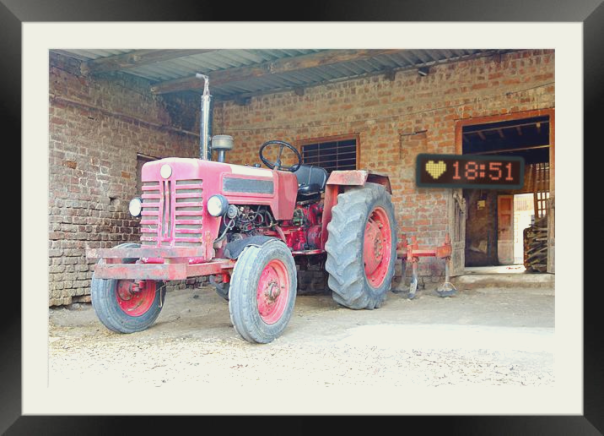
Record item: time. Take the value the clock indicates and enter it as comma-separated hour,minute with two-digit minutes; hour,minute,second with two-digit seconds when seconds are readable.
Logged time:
18,51
